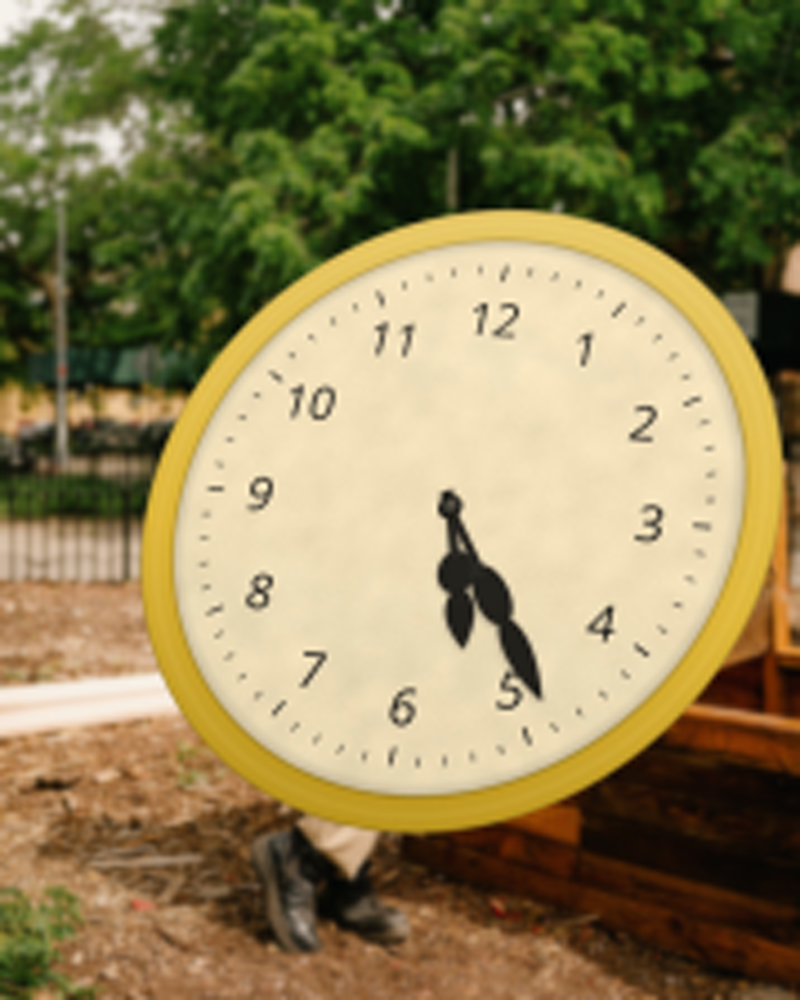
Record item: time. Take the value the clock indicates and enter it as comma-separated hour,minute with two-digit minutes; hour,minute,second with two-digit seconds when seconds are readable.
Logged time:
5,24
